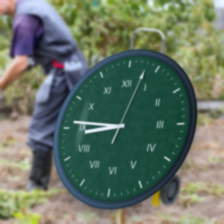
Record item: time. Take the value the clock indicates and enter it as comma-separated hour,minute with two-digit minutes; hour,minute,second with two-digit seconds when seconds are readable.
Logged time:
8,46,03
